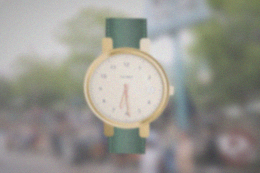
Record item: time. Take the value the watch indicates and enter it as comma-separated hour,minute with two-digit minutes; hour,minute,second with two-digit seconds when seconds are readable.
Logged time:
6,29
